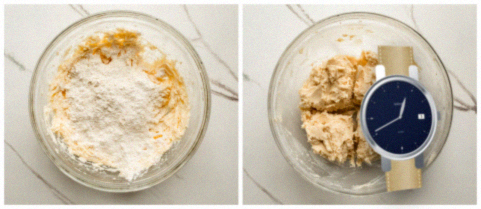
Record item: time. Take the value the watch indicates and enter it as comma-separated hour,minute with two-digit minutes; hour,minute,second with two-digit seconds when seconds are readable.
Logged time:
12,41
